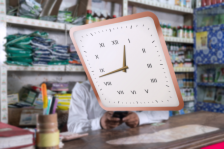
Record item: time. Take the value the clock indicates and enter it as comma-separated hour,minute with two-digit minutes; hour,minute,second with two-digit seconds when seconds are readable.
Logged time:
12,43
